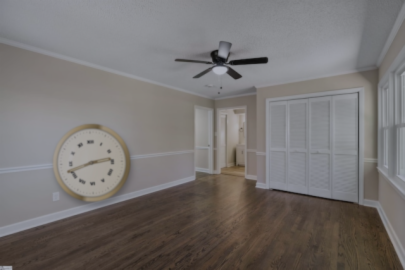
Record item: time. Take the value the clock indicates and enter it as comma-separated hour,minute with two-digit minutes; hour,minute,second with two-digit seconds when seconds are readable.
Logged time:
2,42
